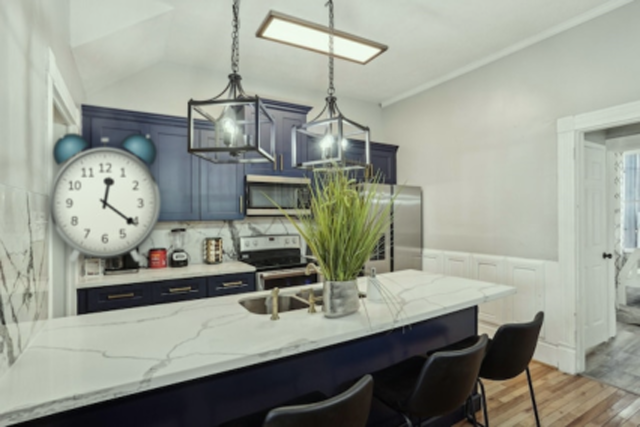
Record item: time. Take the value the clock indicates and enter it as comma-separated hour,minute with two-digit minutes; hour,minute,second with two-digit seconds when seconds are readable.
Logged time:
12,21
